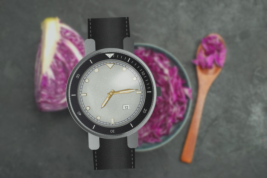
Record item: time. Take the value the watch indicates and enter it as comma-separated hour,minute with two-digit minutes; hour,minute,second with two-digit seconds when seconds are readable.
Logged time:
7,14
